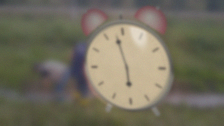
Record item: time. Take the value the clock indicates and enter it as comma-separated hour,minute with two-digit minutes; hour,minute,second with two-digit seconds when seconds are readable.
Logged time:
5,58
